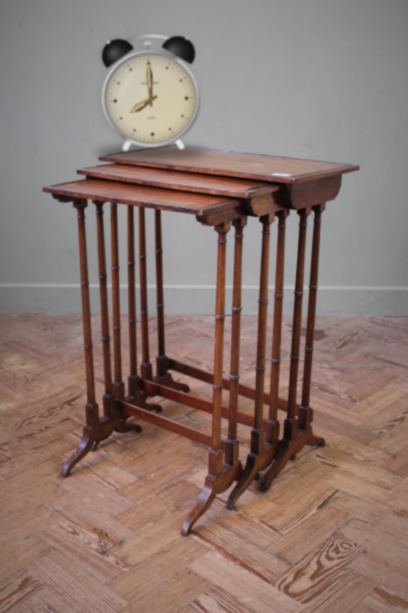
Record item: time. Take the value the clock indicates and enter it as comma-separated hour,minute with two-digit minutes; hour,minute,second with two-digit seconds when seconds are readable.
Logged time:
8,00
